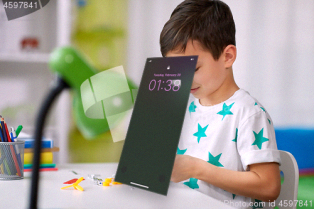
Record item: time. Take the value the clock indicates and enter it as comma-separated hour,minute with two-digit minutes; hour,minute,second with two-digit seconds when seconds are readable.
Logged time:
1,38
